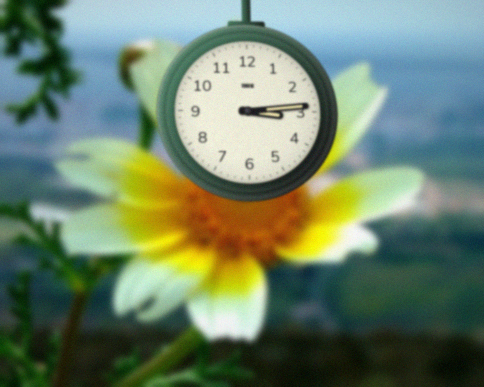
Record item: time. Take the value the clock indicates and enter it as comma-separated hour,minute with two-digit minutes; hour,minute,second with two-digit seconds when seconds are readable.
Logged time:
3,14
